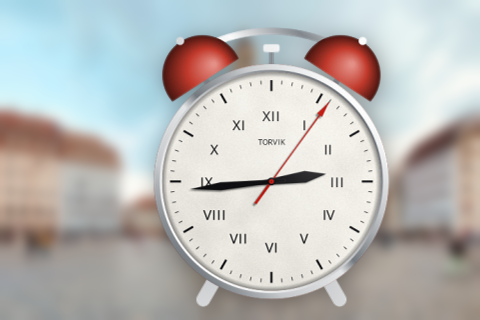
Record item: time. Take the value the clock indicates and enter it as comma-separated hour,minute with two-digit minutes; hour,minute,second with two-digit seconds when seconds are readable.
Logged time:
2,44,06
